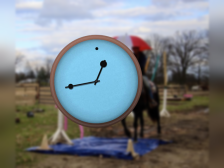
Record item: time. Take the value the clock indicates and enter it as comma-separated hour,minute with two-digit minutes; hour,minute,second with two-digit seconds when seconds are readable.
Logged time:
12,43
